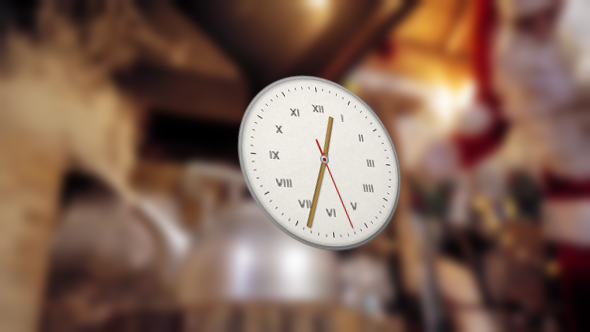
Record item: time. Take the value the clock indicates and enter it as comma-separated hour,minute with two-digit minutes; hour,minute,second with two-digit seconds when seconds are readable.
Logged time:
12,33,27
